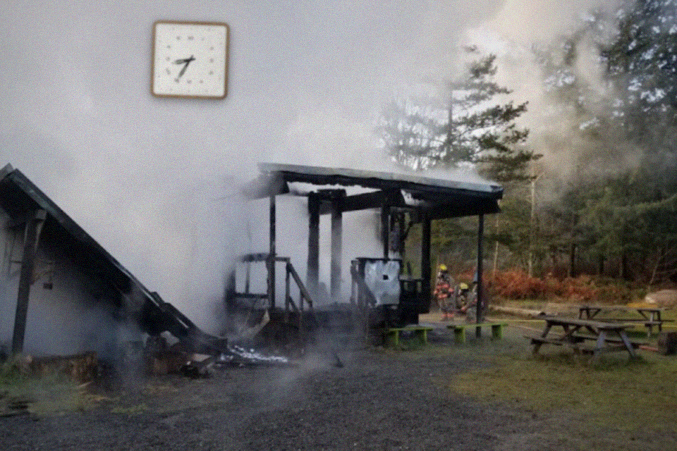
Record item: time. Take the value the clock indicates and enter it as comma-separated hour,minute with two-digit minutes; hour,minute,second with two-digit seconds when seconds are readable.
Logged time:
8,35
